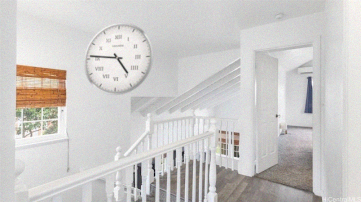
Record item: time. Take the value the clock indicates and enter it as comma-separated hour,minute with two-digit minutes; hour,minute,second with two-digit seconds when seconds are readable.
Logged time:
4,46
